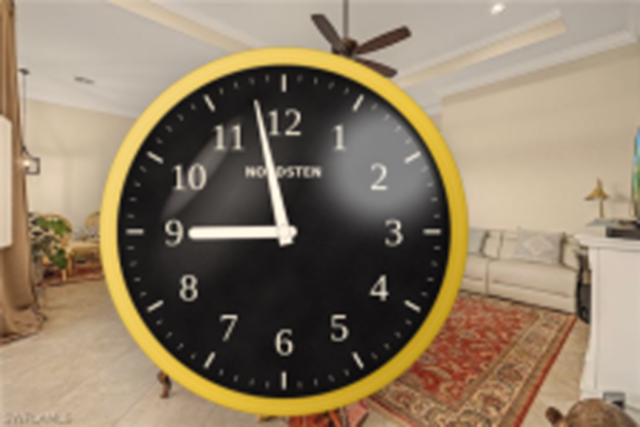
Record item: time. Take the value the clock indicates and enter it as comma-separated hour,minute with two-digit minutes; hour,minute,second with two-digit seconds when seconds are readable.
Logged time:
8,58
